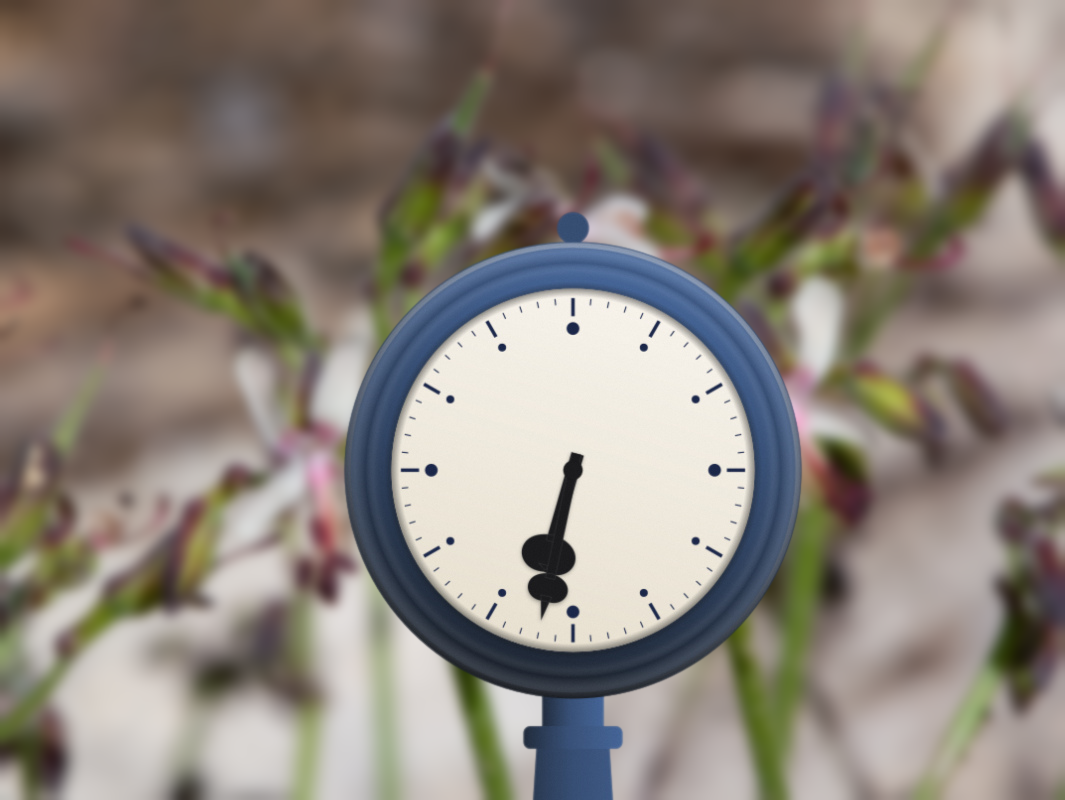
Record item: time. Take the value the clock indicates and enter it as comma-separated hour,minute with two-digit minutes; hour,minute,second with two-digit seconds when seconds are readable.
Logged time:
6,32
